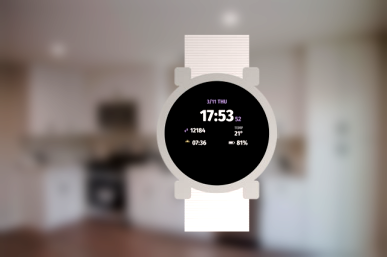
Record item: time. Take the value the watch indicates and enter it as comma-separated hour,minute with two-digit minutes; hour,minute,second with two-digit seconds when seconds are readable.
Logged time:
17,53
